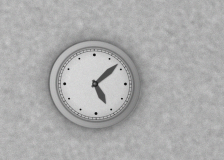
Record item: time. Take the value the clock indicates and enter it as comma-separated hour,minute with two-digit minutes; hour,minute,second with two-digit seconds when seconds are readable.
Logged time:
5,08
